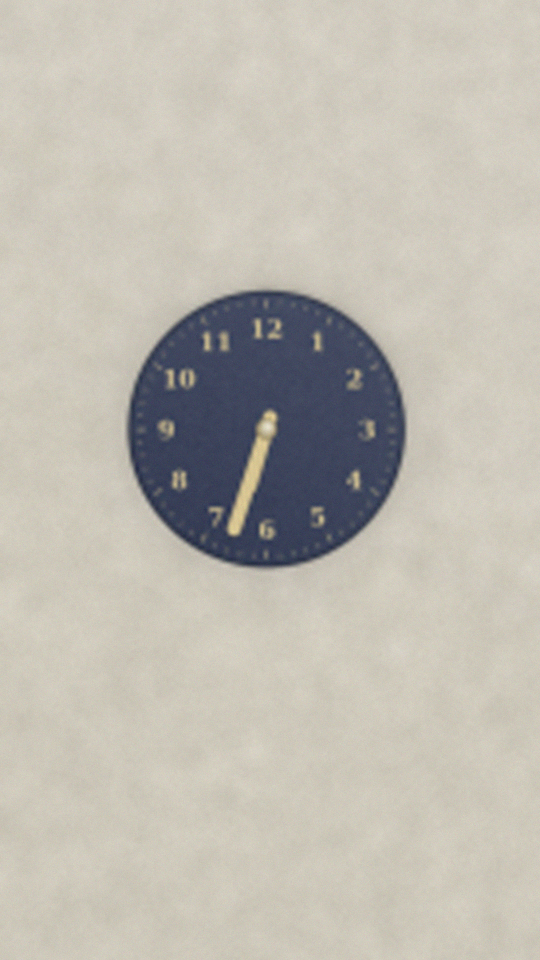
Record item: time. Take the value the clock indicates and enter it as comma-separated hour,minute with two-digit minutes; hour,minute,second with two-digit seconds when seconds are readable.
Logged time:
6,33
